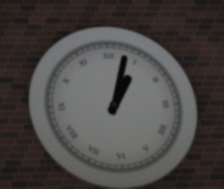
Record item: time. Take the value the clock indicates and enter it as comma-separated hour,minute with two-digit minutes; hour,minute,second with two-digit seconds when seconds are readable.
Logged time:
1,03
